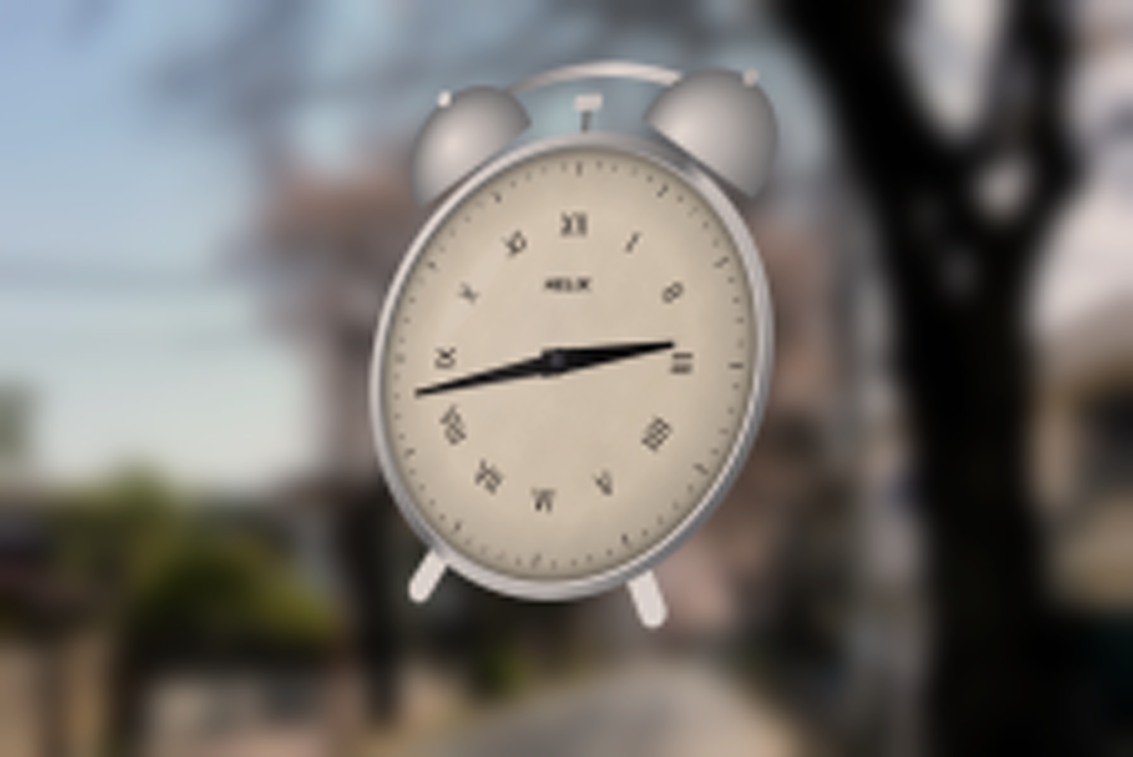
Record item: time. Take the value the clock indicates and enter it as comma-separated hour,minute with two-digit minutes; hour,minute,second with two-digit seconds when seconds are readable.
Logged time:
2,43
